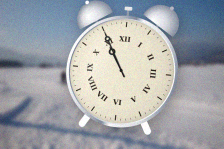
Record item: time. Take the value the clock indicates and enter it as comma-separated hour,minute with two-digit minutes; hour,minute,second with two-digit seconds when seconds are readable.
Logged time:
10,55
